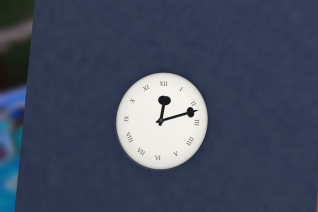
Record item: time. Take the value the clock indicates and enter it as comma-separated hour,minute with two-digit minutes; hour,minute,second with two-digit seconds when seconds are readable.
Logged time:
12,12
